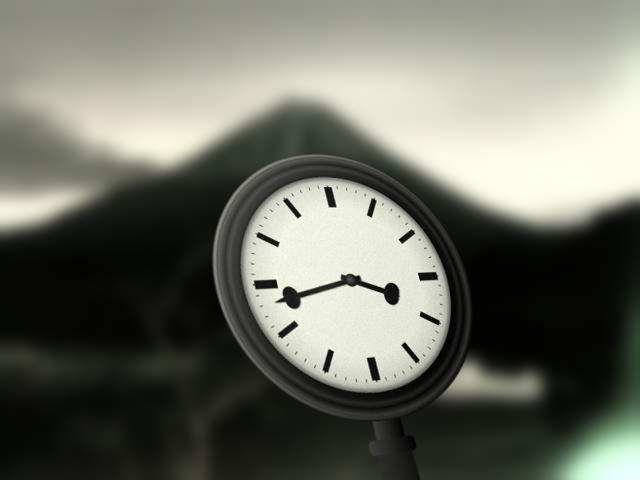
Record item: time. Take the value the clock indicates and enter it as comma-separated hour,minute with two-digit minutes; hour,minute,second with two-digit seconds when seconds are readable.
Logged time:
3,43
